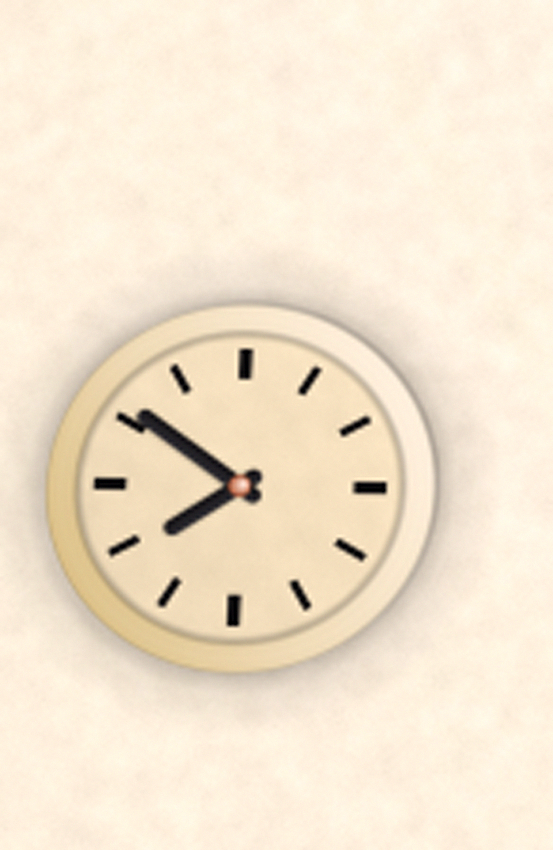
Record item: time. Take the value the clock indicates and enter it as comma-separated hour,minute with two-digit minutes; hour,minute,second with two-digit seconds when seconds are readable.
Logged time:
7,51
